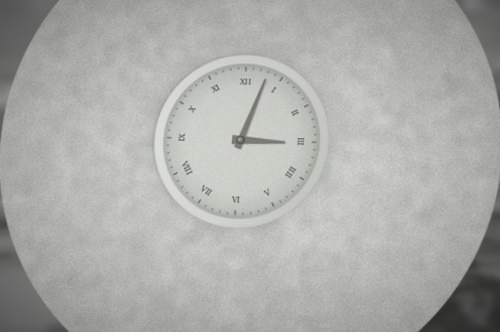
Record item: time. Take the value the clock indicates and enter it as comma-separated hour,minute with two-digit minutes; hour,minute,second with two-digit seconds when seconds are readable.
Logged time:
3,03
